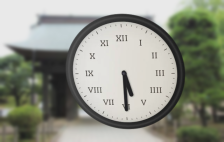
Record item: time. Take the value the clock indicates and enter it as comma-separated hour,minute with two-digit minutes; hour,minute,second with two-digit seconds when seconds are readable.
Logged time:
5,30
